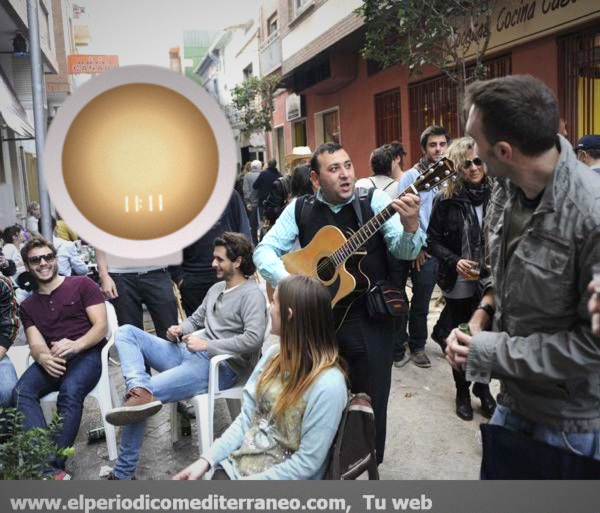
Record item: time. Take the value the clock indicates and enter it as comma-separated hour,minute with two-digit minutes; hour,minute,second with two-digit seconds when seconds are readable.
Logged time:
11,11
